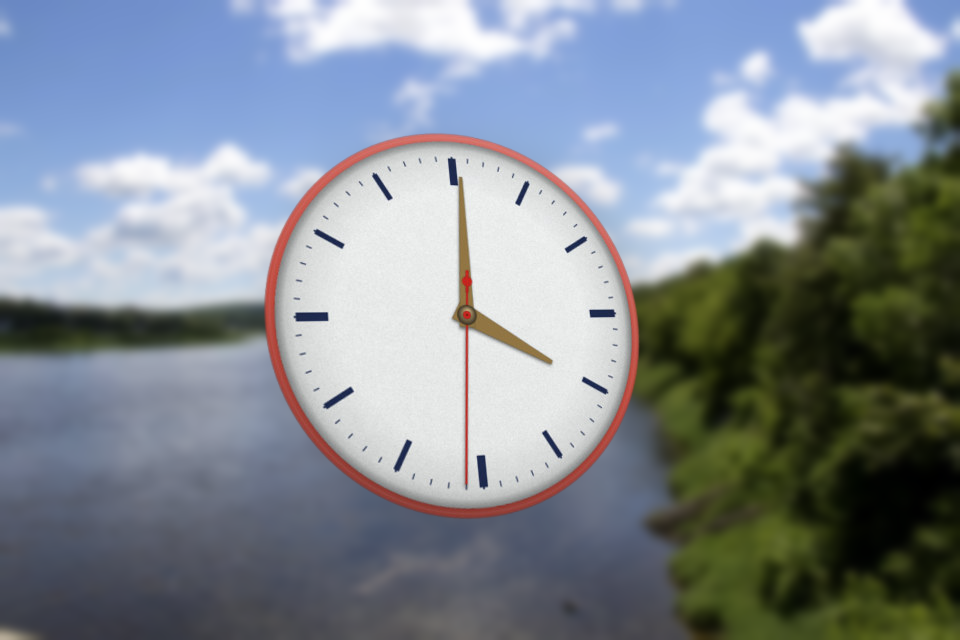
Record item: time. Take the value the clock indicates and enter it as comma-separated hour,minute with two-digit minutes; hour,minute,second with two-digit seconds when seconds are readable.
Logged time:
4,00,31
